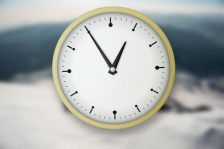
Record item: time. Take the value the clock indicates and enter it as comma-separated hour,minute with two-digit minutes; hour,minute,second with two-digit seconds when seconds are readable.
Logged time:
12,55
